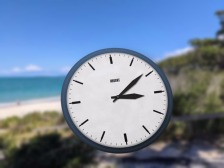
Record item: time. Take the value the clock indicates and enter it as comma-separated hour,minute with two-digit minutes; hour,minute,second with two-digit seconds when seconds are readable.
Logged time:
3,09
